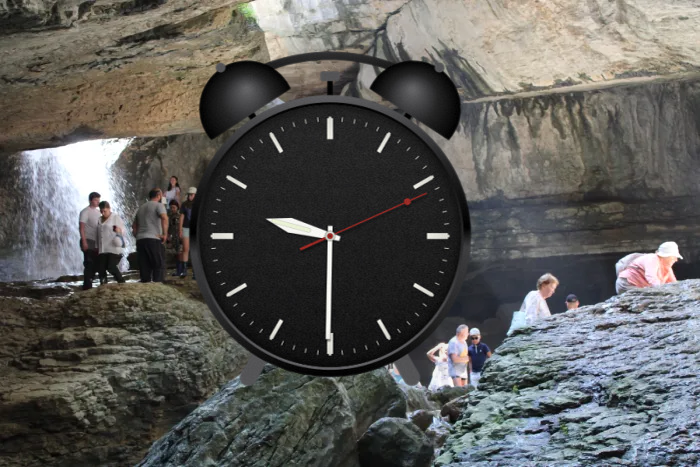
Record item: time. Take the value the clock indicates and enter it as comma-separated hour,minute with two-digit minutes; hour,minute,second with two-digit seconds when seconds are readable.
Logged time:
9,30,11
